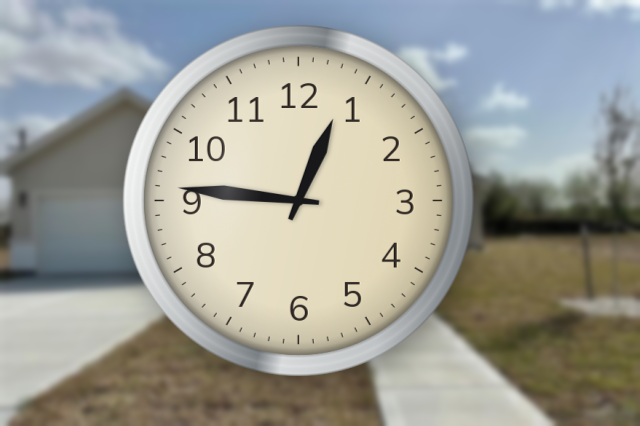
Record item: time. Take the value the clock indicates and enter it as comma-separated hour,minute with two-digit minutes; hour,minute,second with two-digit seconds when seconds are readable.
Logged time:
12,46
